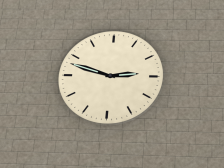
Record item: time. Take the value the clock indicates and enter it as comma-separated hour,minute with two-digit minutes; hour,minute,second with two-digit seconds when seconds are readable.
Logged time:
2,48
